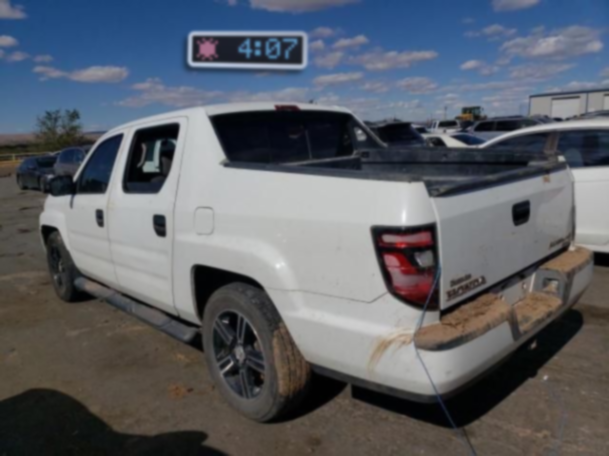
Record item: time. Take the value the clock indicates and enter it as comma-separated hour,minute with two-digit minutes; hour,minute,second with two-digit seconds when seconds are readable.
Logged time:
4,07
